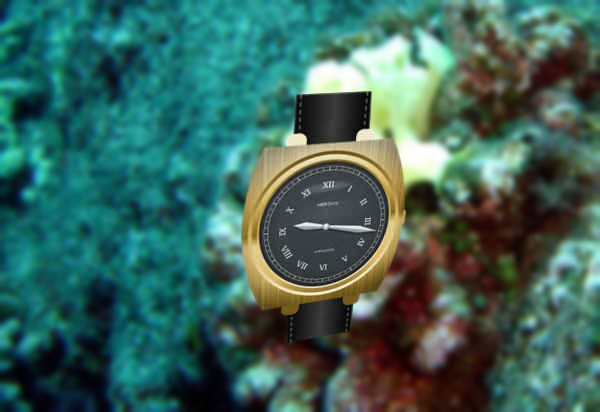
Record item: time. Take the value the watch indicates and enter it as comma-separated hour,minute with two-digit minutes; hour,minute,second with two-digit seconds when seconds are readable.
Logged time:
9,17
